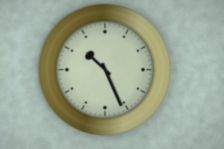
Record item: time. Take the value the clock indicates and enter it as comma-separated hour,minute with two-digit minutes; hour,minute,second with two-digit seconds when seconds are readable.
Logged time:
10,26
